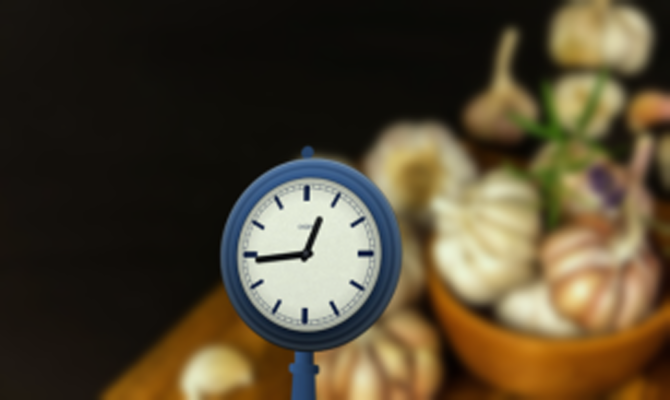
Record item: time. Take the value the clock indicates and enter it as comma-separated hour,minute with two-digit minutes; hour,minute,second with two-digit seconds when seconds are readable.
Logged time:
12,44
